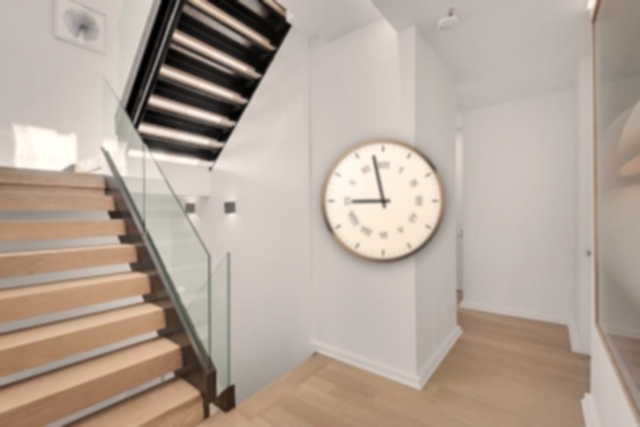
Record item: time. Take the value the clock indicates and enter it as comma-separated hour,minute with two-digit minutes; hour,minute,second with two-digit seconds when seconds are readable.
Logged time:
8,58
